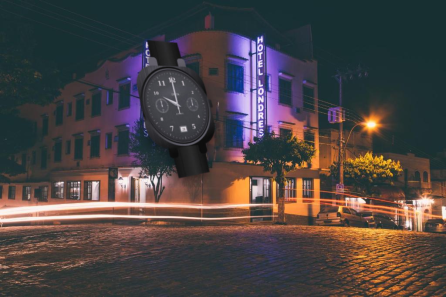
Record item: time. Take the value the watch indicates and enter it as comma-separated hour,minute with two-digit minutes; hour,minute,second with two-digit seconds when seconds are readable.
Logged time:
10,00
